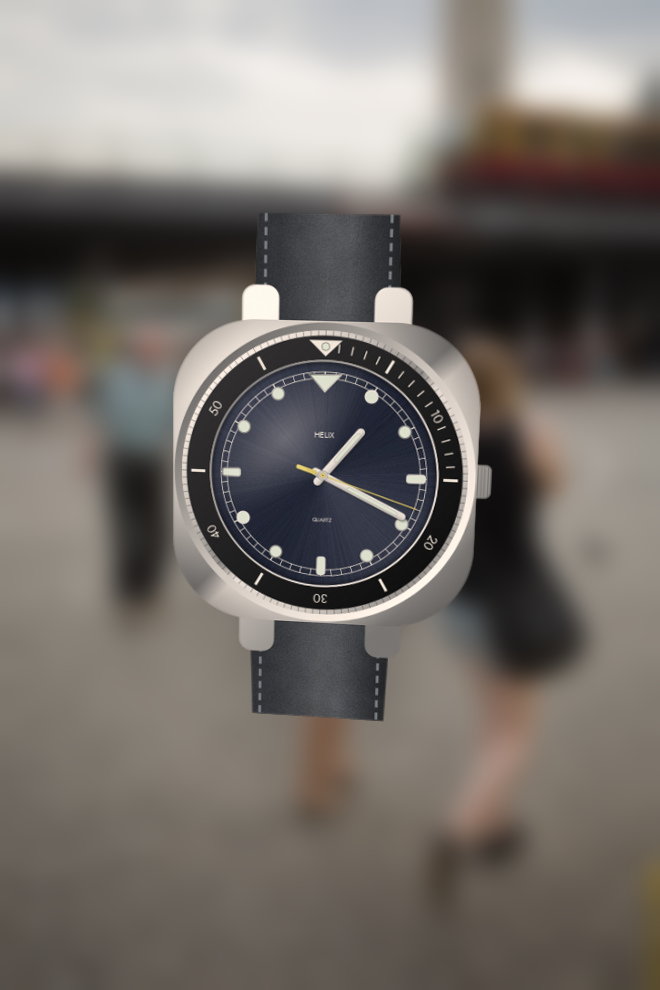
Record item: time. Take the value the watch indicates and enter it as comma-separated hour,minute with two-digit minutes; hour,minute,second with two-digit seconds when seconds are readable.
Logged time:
1,19,18
